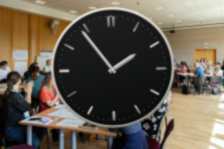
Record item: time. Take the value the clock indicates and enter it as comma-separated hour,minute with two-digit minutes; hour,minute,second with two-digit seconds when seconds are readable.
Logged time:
1,54
